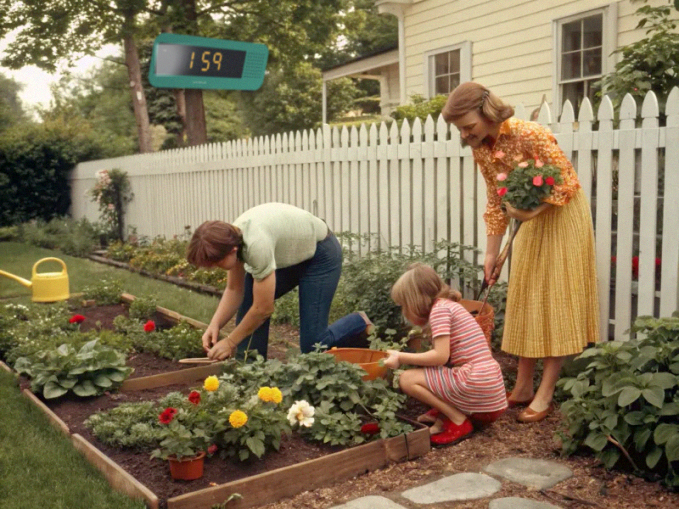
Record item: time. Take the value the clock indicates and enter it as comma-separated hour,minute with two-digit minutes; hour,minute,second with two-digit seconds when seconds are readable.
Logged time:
1,59
